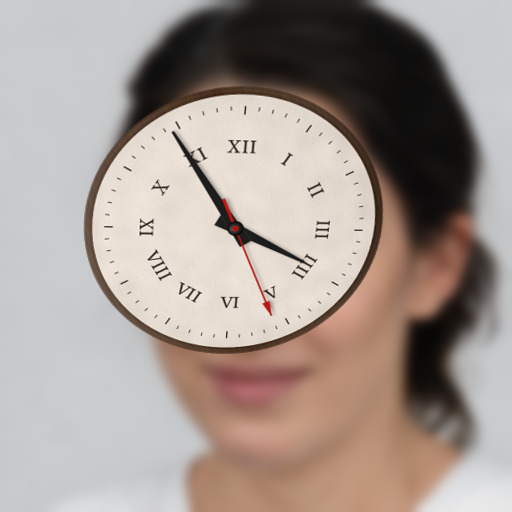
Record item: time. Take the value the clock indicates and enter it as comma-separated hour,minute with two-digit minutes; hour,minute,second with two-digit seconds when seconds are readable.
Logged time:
3,54,26
